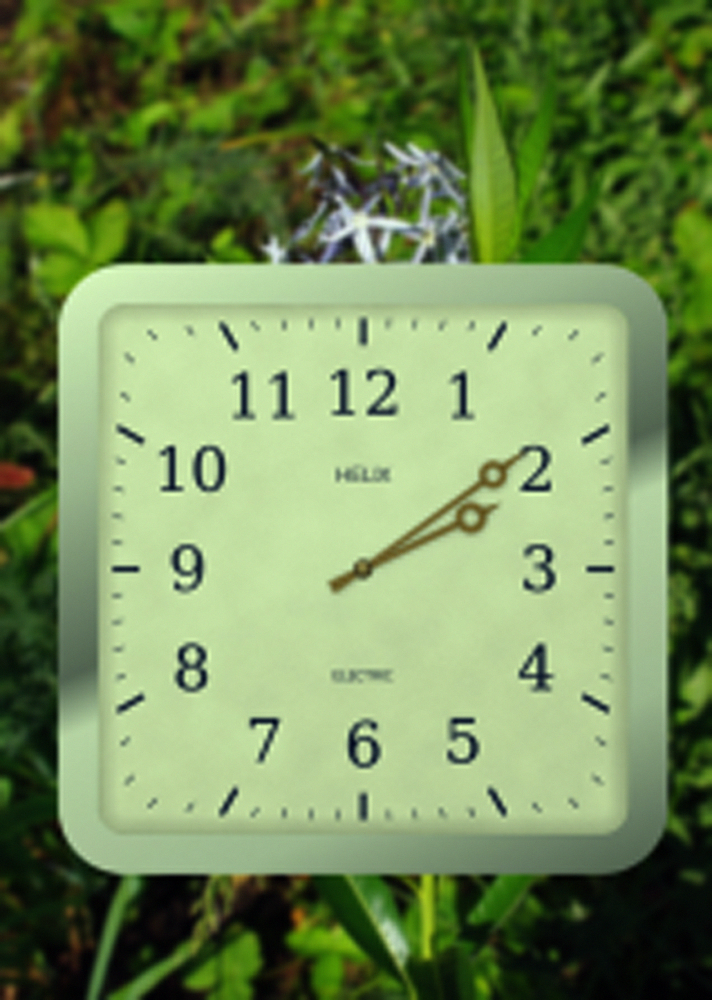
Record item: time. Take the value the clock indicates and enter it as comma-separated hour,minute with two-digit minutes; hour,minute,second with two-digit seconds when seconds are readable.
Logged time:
2,09
